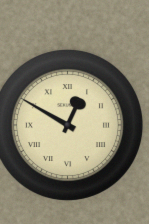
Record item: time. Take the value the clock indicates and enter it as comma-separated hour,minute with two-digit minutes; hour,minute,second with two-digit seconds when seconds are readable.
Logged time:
12,50
